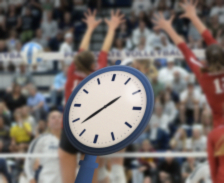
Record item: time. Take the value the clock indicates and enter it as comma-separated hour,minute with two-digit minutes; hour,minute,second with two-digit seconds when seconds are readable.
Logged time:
1,38
